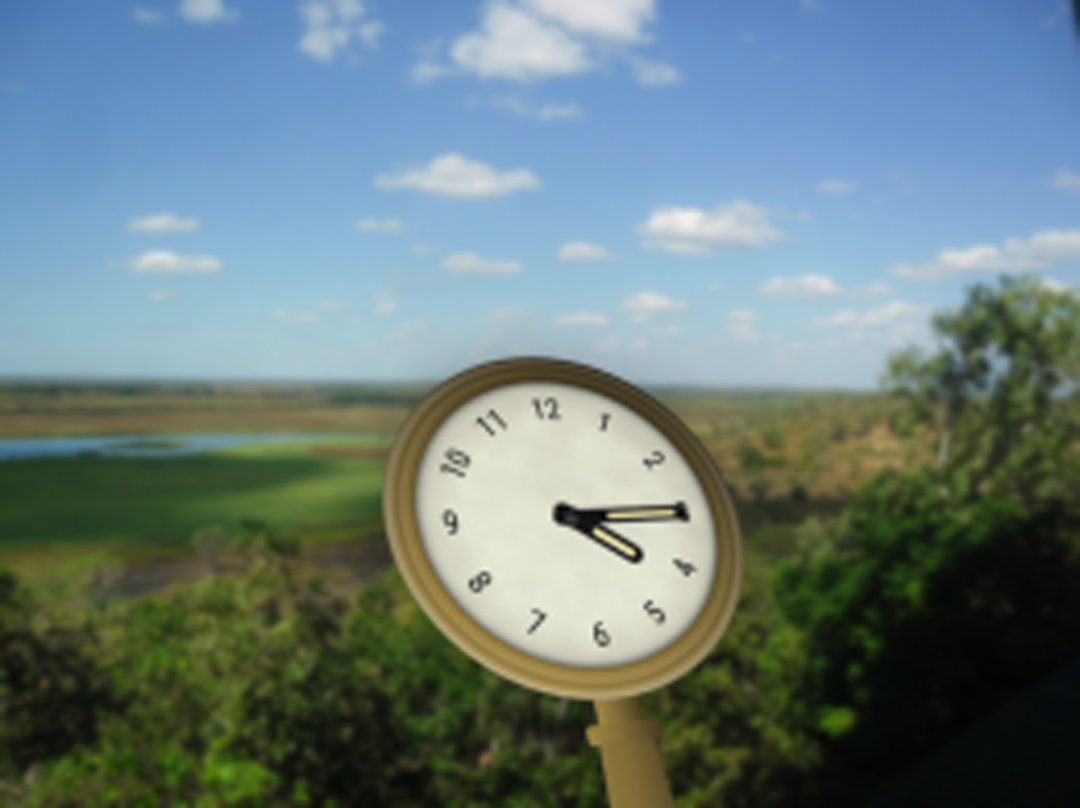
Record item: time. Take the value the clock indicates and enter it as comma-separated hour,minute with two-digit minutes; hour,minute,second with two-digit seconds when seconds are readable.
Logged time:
4,15
